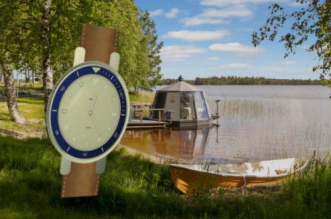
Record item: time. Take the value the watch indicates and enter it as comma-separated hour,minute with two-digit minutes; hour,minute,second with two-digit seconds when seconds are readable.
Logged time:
12,24
